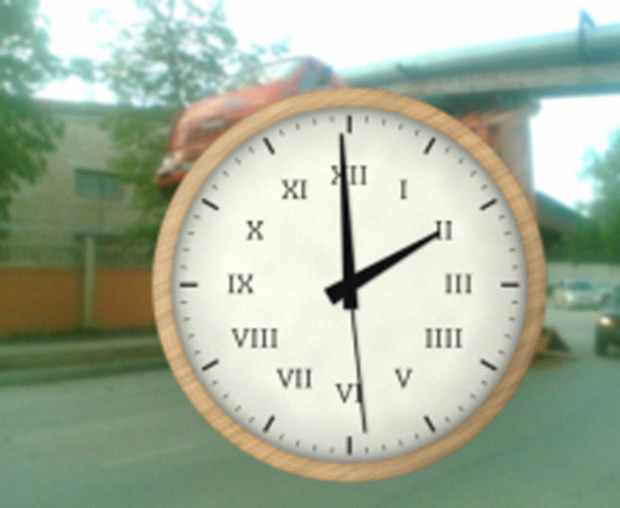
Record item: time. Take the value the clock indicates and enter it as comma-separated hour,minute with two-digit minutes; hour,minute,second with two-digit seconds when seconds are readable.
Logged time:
1,59,29
